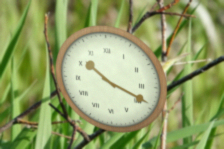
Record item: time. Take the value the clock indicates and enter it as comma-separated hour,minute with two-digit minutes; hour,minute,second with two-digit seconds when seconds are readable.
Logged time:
10,19
